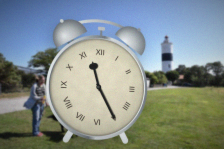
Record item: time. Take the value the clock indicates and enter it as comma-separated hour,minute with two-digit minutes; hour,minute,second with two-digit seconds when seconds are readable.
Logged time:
11,25
